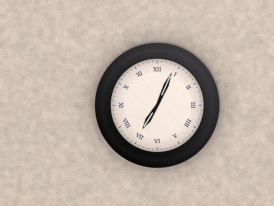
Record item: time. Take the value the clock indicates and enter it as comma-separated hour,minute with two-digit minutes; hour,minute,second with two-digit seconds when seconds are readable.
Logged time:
7,04
